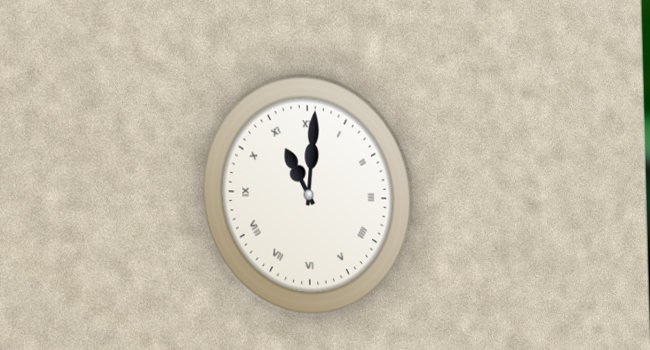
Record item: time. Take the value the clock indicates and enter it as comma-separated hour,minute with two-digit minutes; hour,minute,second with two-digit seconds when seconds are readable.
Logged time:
11,01
